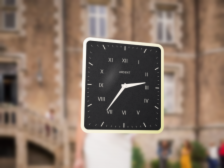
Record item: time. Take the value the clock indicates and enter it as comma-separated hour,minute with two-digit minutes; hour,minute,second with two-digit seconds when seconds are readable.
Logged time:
2,36
